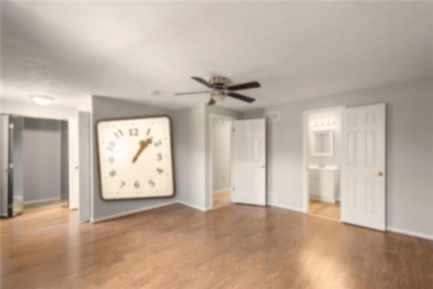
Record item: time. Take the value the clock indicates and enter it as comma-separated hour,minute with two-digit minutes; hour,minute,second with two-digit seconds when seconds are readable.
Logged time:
1,07
